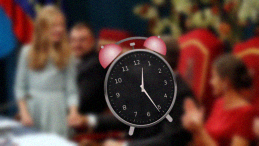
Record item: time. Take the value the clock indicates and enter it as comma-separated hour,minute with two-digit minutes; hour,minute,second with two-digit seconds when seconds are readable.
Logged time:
12,26
